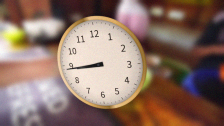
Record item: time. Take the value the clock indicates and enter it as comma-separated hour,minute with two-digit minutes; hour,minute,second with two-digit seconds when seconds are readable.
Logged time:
8,44
